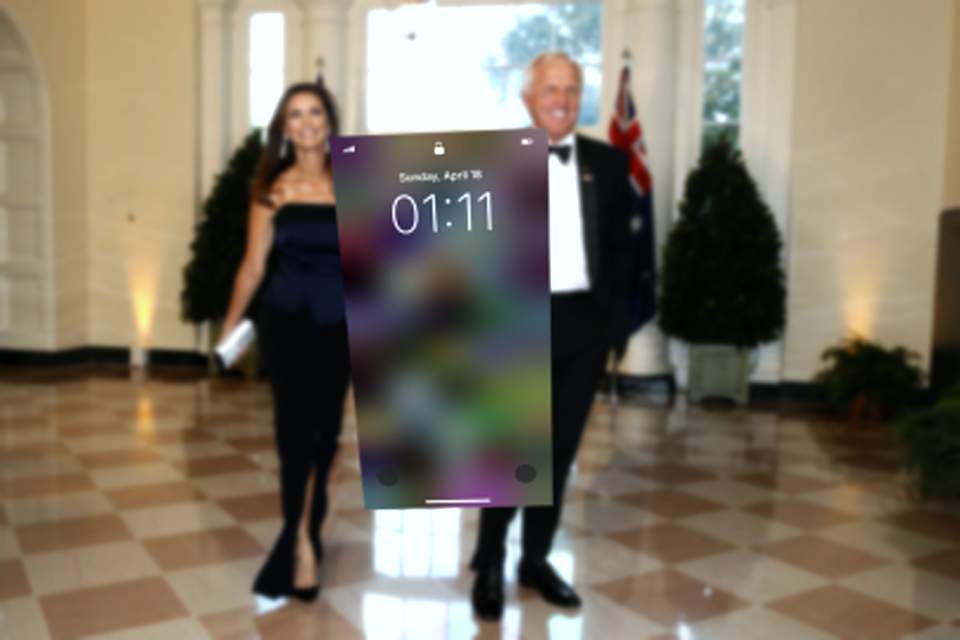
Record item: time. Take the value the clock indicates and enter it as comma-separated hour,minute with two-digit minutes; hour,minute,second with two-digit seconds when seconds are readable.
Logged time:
1,11
